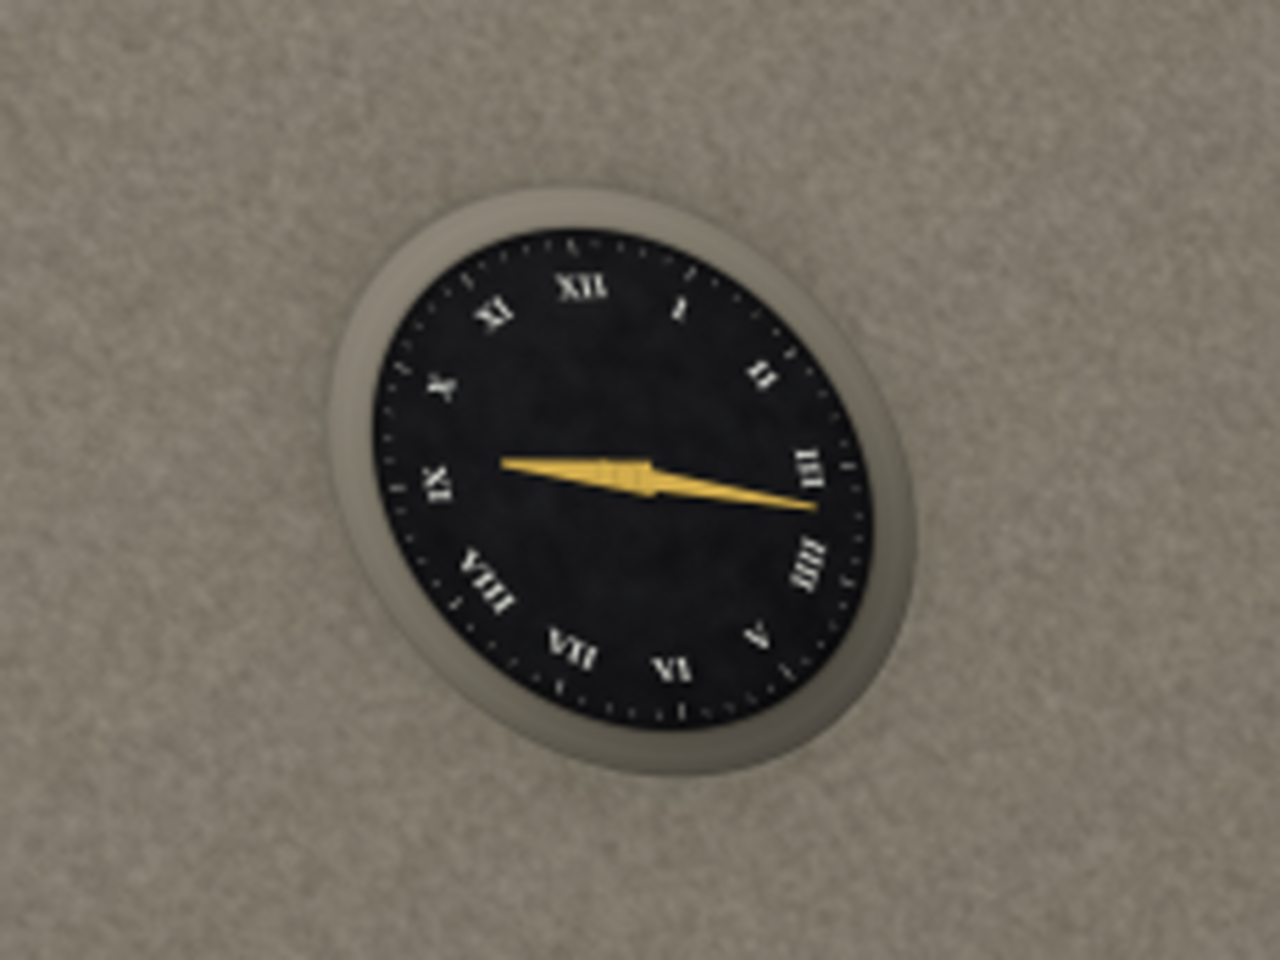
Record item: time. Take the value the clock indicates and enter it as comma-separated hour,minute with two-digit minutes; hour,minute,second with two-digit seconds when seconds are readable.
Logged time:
9,17
